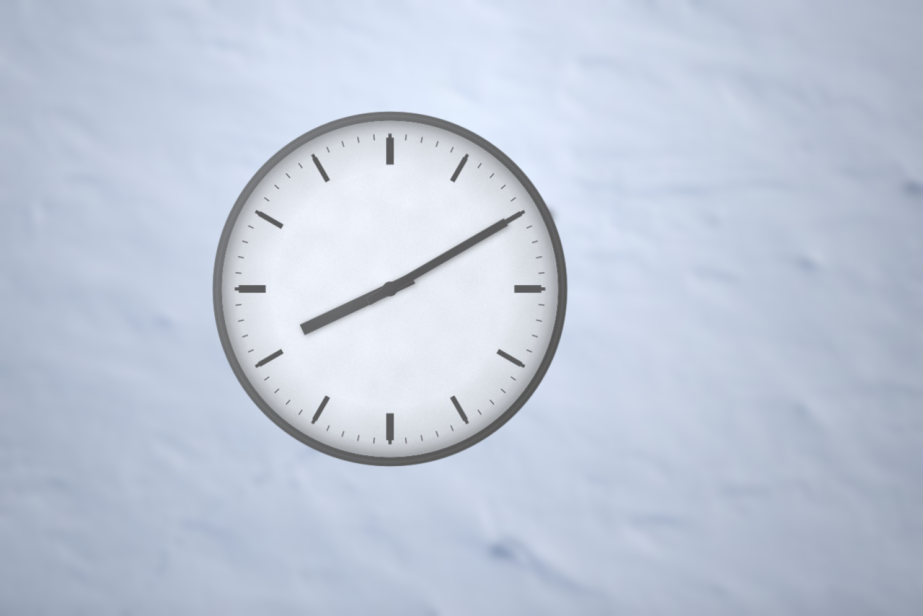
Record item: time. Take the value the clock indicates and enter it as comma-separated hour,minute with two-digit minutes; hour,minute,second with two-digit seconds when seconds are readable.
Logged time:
8,10
